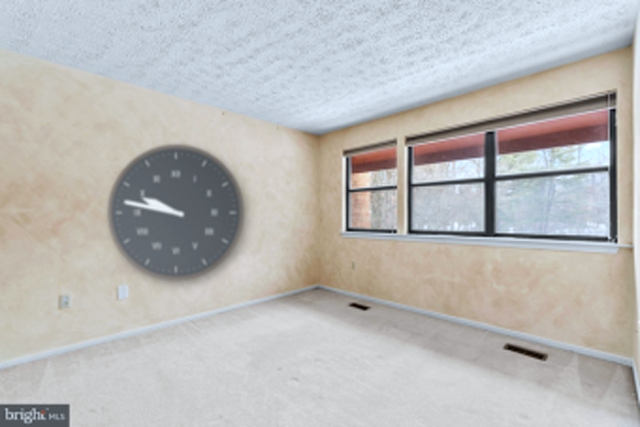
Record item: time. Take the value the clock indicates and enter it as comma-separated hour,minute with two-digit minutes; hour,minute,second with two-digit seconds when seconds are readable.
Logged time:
9,47
